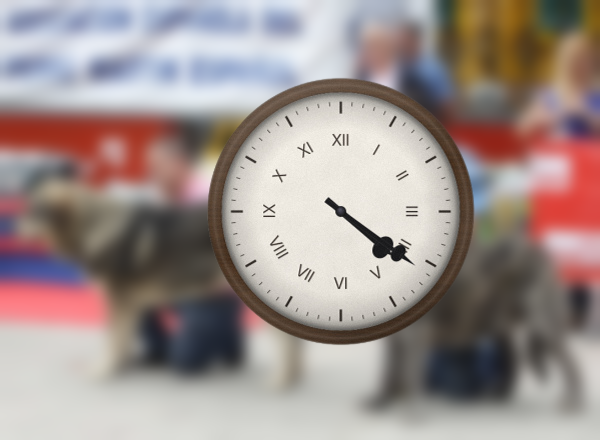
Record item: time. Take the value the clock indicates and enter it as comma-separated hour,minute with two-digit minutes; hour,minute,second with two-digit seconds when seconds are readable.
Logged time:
4,21
